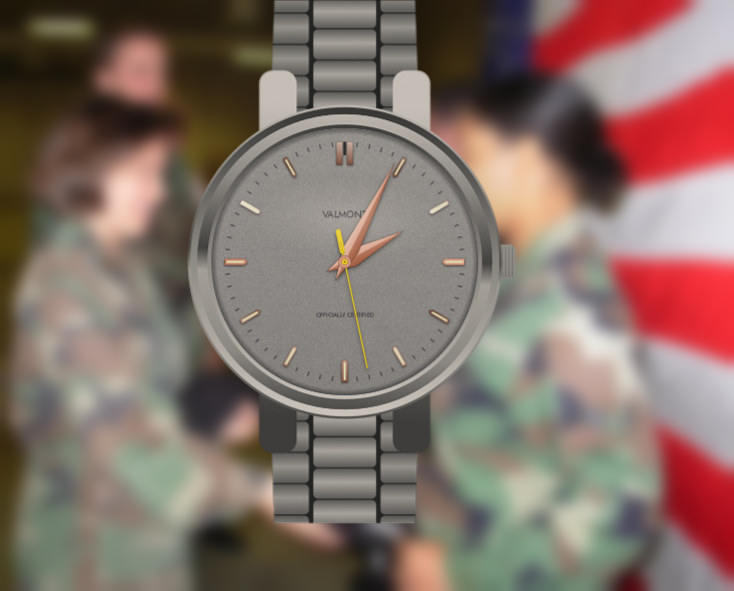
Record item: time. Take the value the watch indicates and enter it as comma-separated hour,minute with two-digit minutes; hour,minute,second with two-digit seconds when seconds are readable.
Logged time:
2,04,28
